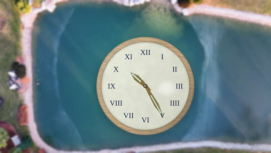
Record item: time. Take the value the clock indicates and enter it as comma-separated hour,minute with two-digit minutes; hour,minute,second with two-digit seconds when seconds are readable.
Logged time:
10,25
